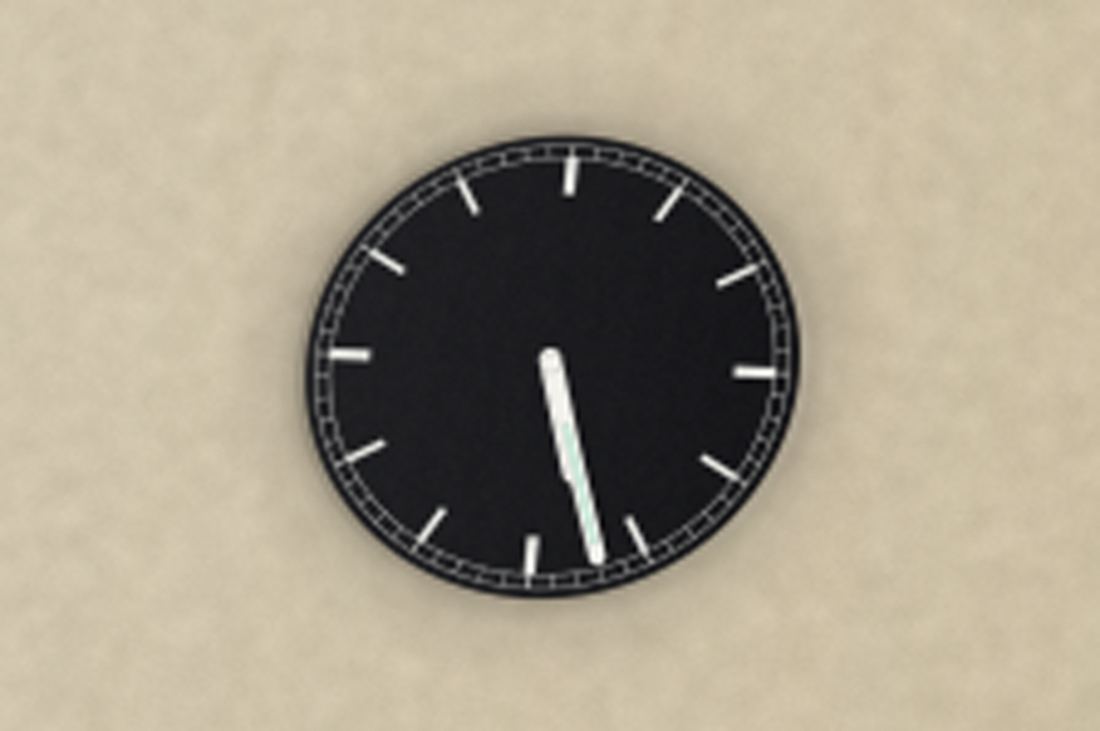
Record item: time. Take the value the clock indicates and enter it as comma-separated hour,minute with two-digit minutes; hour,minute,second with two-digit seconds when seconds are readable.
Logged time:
5,27
